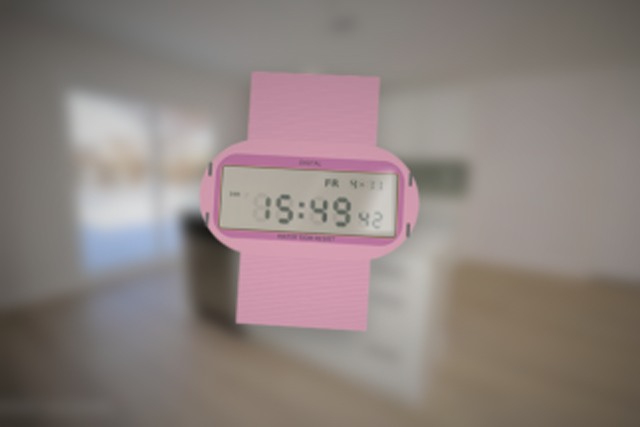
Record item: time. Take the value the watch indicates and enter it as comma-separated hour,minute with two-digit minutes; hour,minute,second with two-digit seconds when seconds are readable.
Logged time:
15,49,42
